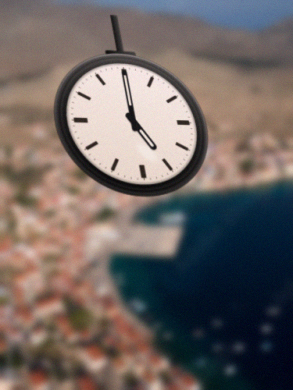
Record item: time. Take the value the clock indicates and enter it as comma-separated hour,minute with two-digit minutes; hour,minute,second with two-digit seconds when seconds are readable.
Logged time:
5,00
